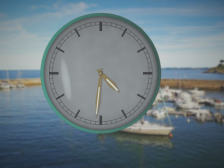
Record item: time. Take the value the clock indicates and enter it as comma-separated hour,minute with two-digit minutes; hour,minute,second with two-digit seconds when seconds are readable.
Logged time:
4,31
